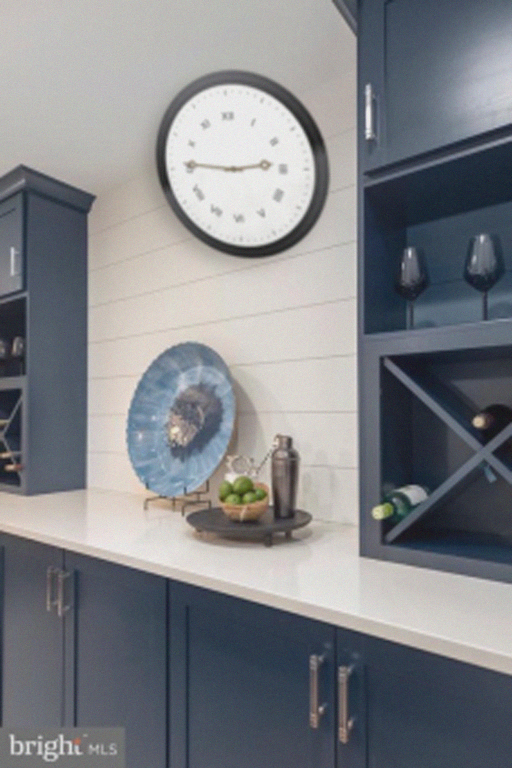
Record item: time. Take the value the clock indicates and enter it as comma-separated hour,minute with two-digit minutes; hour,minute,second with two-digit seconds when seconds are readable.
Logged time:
2,46
